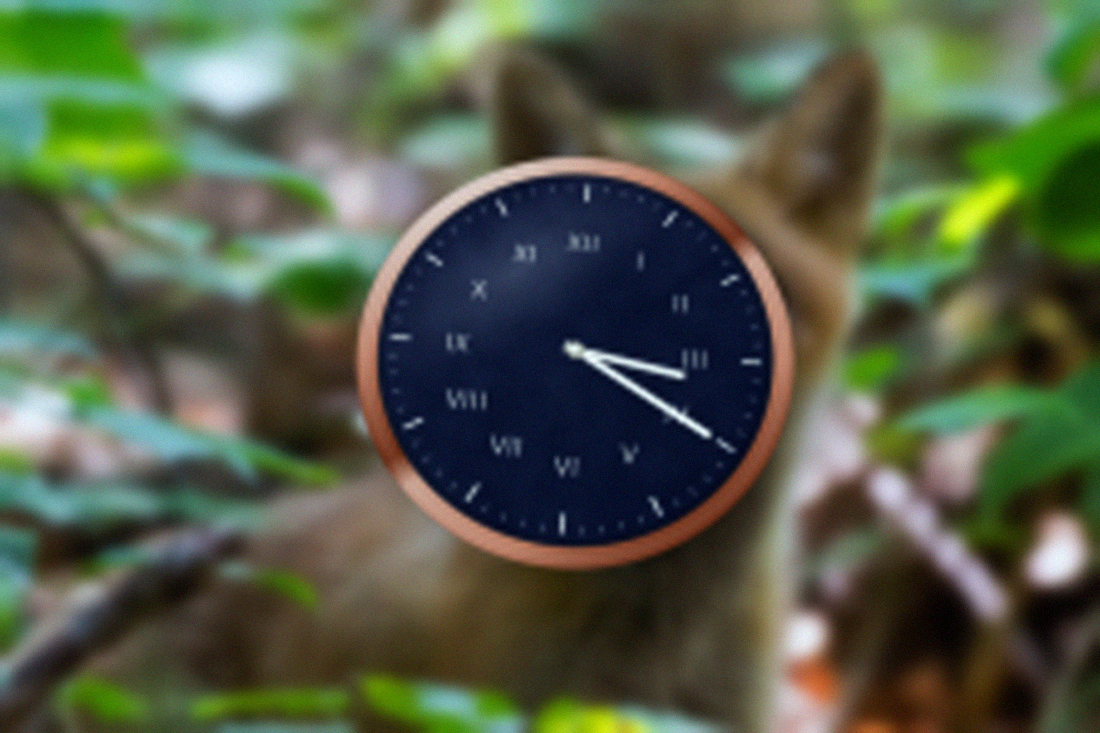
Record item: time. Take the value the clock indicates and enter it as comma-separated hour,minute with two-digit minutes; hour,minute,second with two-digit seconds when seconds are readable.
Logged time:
3,20
